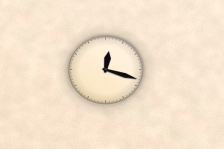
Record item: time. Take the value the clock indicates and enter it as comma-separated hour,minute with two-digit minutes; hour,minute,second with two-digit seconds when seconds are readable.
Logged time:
12,18
